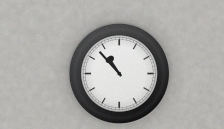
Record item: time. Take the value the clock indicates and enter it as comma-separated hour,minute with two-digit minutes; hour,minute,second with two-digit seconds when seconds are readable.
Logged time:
10,53
